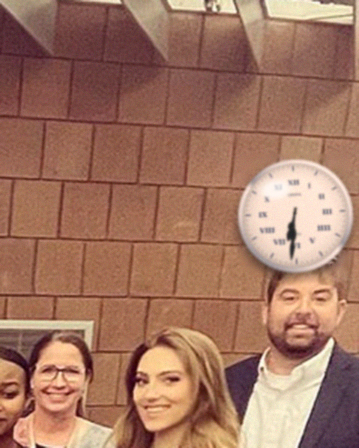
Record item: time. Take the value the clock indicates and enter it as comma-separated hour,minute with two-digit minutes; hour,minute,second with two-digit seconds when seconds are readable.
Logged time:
6,31
